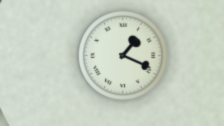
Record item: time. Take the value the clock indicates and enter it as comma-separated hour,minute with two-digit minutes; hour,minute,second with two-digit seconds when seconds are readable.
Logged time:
1,19
